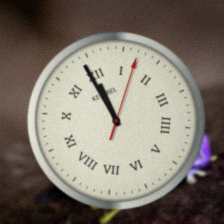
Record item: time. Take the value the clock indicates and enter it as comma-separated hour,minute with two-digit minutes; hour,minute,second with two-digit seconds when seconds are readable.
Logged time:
11,59,07
